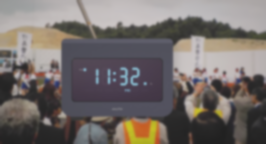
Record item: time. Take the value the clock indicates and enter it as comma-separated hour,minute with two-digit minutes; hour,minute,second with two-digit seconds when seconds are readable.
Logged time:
11,32
